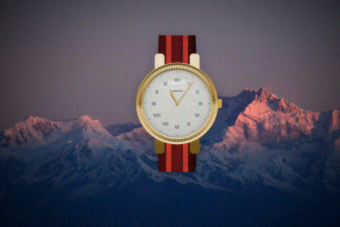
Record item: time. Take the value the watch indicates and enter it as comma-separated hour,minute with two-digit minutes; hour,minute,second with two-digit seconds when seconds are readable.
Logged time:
11,06
